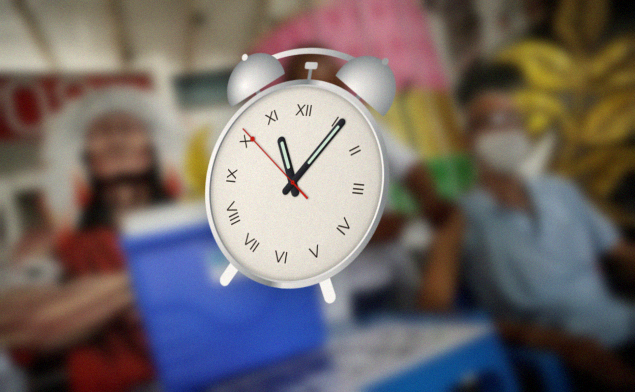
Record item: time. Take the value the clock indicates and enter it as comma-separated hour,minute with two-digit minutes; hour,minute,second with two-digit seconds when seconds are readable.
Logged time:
11,05,51
